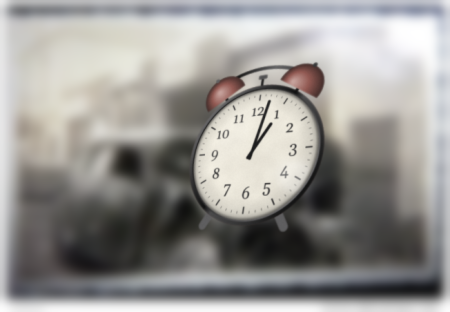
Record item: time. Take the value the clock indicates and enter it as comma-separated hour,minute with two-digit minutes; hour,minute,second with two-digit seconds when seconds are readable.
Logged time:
1,02
